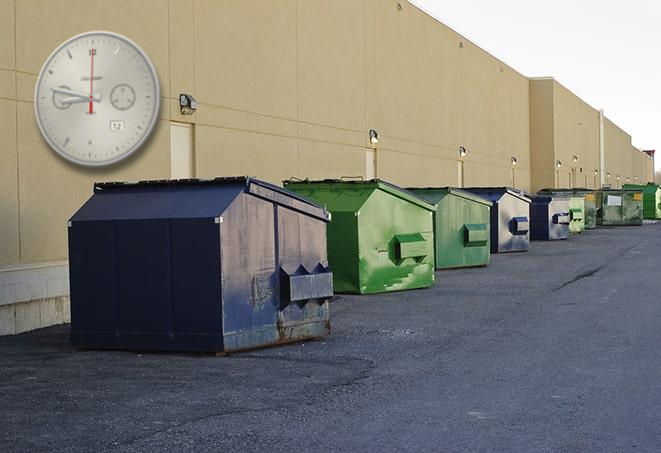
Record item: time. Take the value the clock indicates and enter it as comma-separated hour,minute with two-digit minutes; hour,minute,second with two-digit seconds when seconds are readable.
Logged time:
8,47
